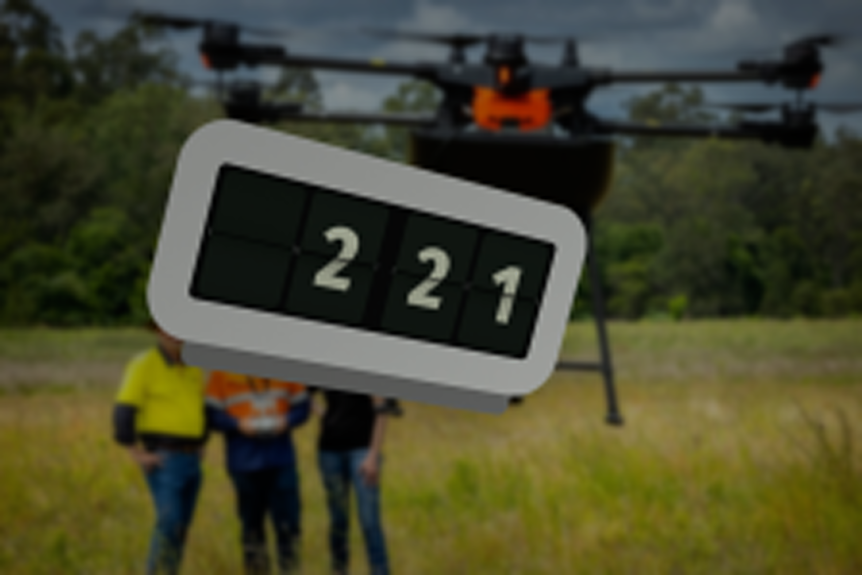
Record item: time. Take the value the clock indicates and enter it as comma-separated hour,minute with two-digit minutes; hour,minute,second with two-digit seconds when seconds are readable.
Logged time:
2,21
